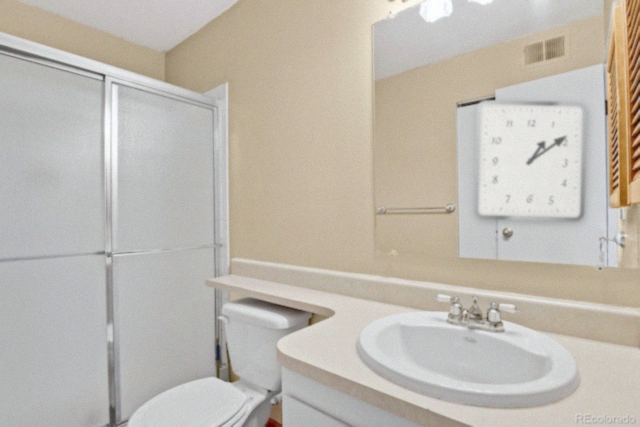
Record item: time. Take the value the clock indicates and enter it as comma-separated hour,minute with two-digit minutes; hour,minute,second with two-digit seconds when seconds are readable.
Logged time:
1,09
